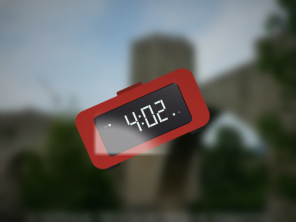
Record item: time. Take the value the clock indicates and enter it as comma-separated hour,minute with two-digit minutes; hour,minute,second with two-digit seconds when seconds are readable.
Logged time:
4,02
